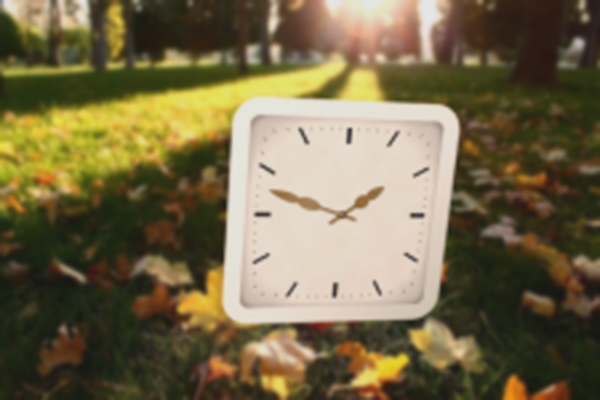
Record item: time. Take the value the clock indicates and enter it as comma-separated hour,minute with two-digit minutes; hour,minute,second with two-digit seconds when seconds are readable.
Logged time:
1,48
